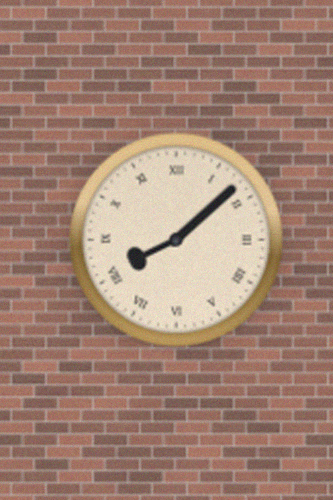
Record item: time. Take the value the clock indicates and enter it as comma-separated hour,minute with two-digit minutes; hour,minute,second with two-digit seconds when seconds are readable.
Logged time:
8,08
